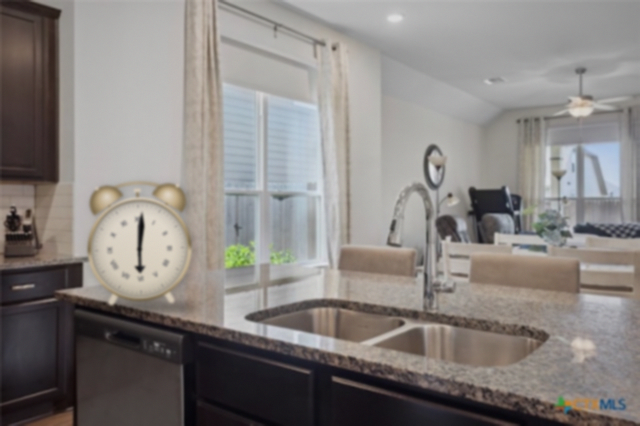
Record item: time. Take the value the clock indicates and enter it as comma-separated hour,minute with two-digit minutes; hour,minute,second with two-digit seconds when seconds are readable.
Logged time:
6,01
